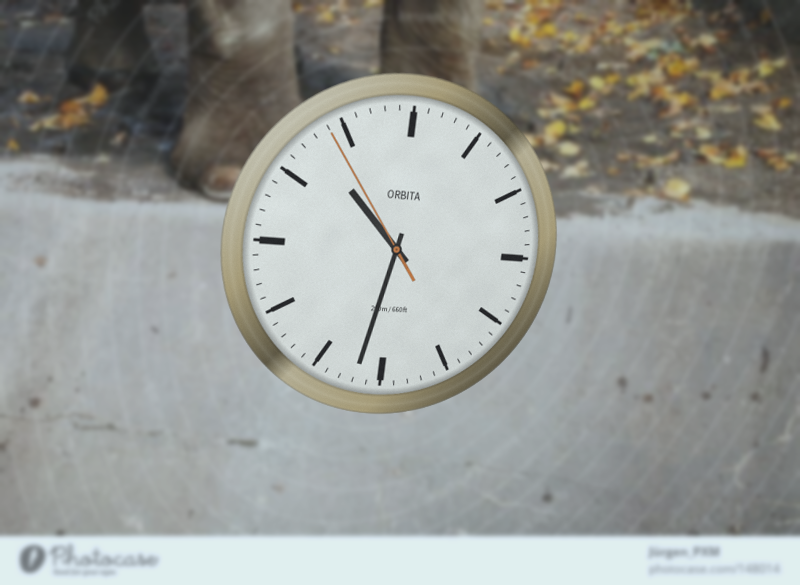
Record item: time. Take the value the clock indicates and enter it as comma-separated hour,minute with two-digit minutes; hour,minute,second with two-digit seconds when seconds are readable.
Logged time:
10,31,54
